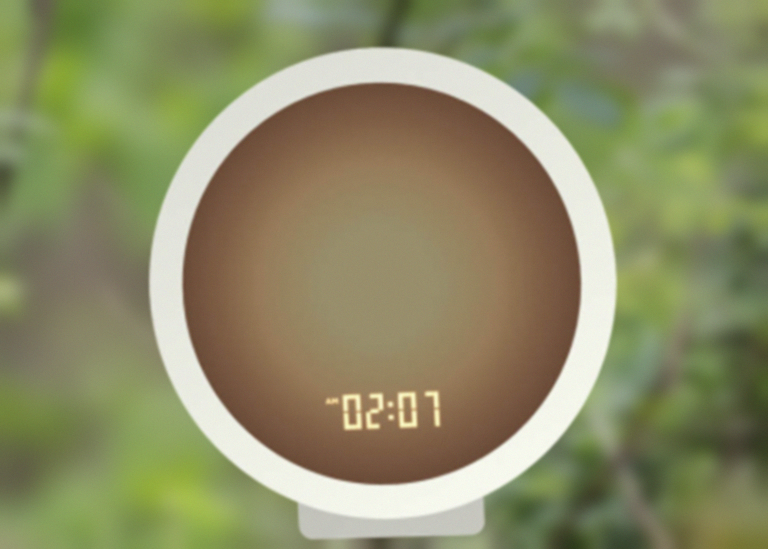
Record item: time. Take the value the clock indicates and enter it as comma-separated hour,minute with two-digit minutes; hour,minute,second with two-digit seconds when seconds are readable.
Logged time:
2,07
